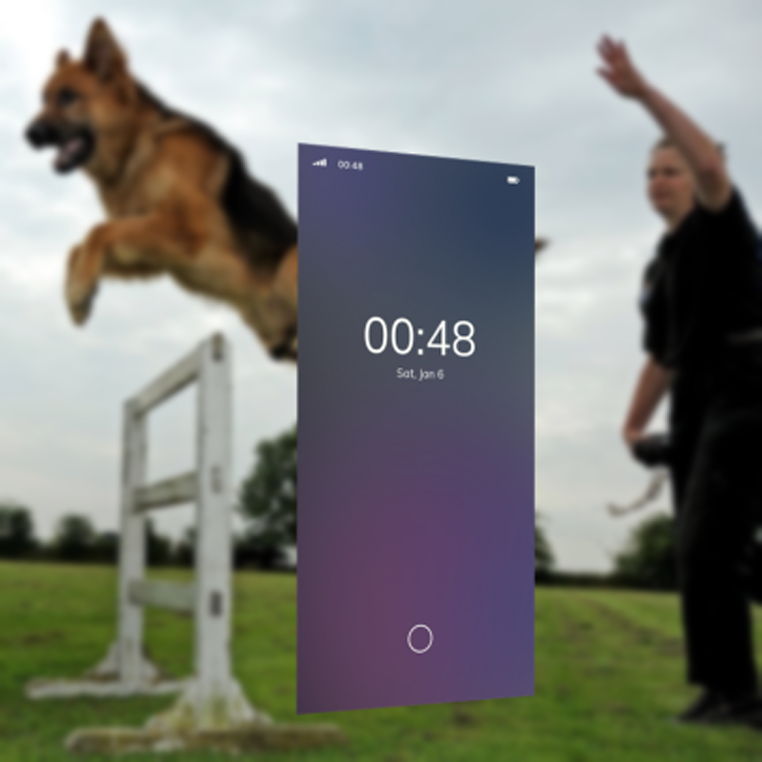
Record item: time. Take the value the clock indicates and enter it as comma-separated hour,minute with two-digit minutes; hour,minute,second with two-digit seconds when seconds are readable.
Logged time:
0,48
